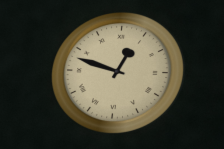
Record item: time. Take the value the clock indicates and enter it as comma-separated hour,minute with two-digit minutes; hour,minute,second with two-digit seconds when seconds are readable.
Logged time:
12,48
